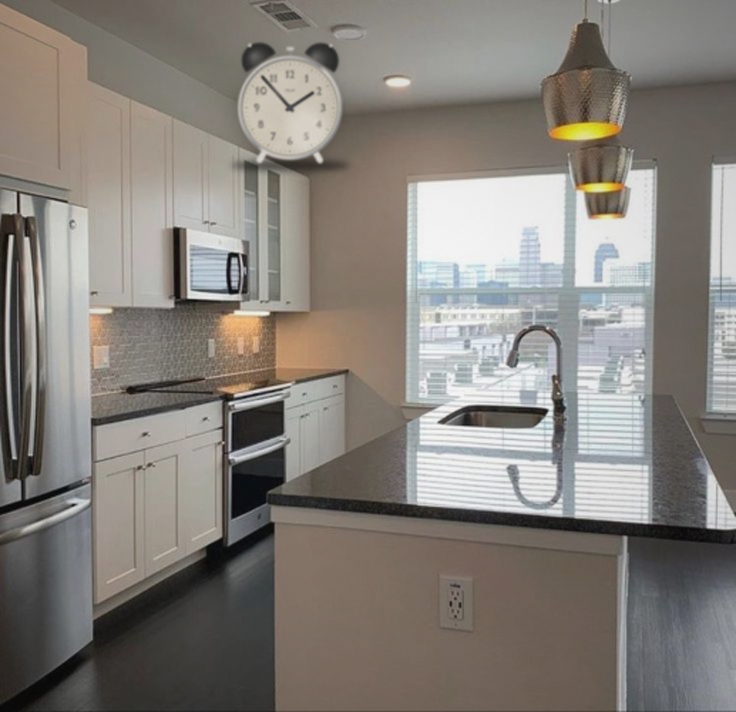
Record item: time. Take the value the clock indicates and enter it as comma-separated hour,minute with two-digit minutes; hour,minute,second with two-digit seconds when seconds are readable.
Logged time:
1,53
